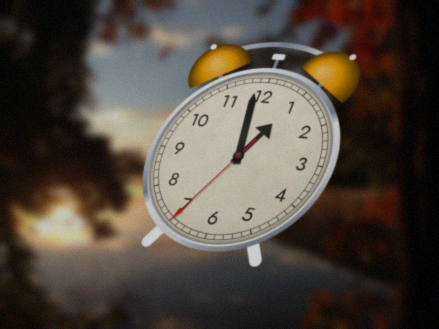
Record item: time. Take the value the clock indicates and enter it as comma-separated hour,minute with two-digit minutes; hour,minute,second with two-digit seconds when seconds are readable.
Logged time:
12,58,35
